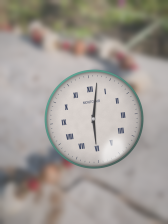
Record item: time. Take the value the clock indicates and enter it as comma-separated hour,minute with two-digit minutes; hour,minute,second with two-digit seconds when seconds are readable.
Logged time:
6,02
